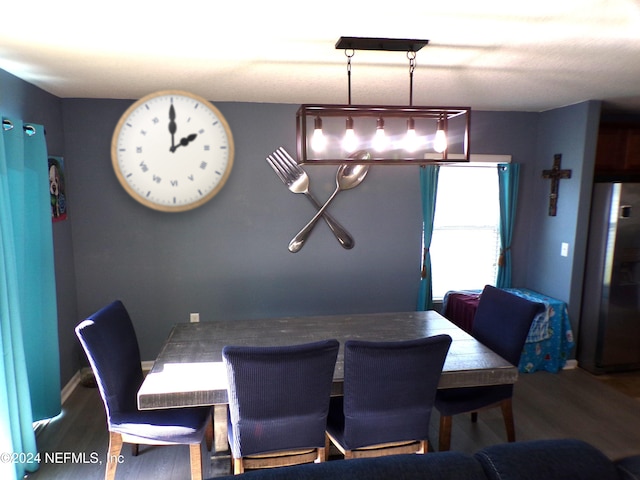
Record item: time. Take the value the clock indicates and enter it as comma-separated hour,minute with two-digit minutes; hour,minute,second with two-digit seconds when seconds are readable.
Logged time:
2,00
